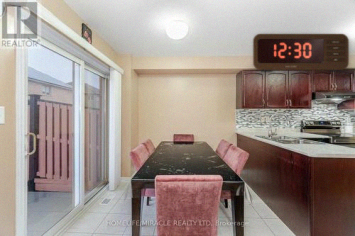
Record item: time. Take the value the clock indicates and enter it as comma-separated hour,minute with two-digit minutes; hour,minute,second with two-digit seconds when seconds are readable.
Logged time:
12,30
